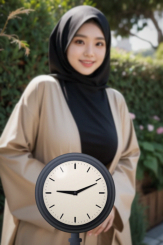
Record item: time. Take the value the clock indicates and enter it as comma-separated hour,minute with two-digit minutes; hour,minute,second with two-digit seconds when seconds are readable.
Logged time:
9,11
